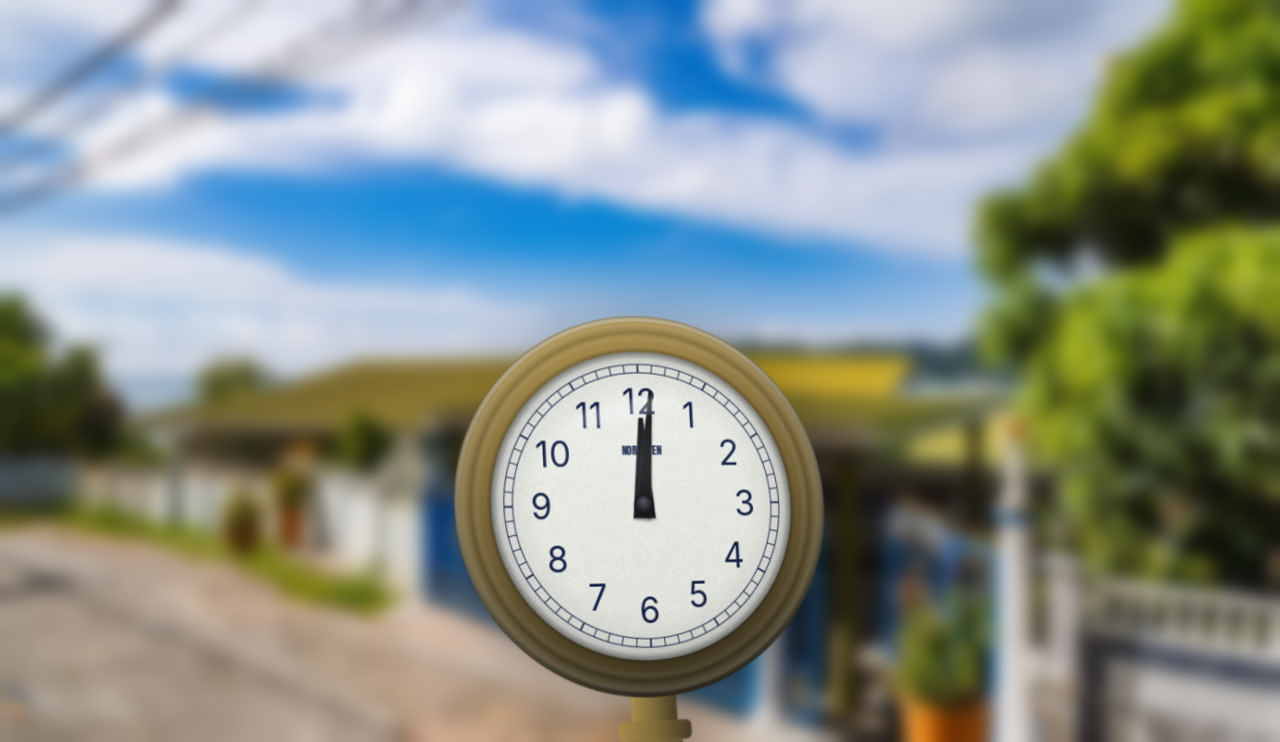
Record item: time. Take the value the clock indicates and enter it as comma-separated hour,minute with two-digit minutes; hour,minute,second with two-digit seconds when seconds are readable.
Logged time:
12,01
